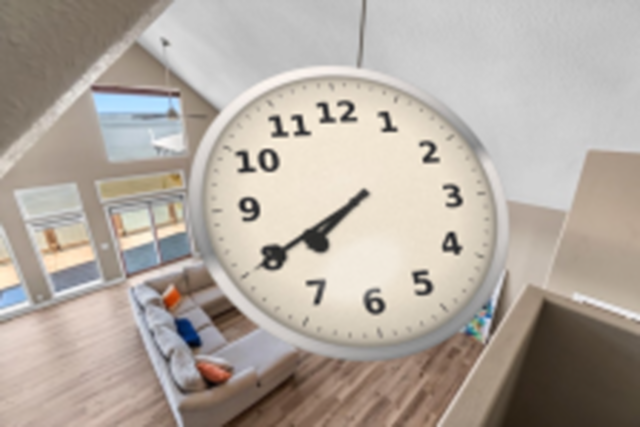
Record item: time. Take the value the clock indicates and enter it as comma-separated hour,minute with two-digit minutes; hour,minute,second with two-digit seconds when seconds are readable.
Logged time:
7,40
